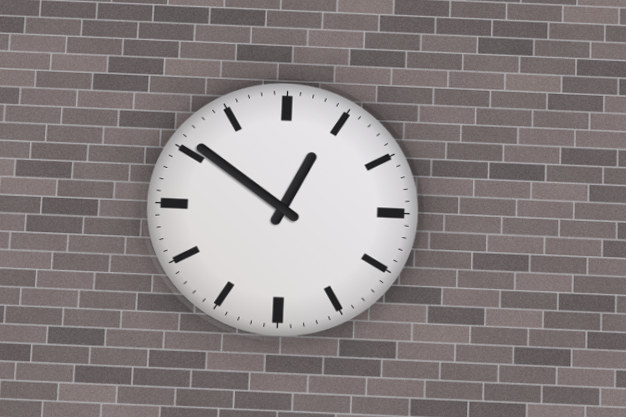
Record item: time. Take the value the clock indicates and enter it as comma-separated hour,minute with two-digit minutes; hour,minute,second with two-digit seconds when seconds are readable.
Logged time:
12,51
